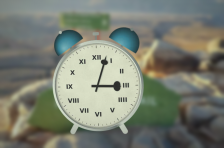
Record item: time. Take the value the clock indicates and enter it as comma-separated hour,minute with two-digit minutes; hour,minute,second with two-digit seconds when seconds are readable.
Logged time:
3,03
